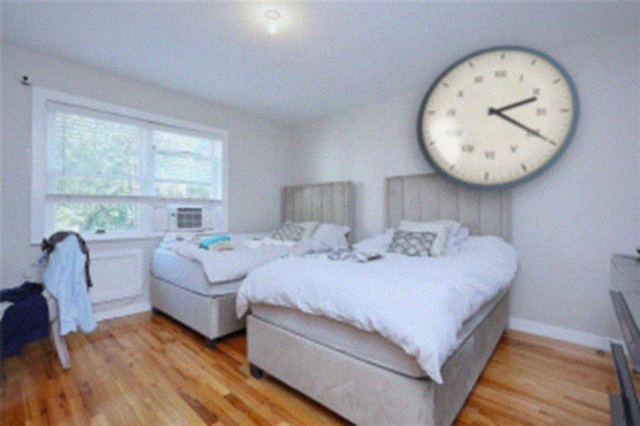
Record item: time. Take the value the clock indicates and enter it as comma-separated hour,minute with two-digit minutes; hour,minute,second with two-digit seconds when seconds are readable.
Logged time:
2,20
